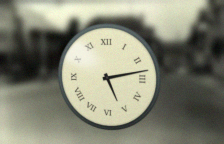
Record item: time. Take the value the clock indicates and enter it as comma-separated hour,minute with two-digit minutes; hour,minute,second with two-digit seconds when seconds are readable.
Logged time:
5,13
